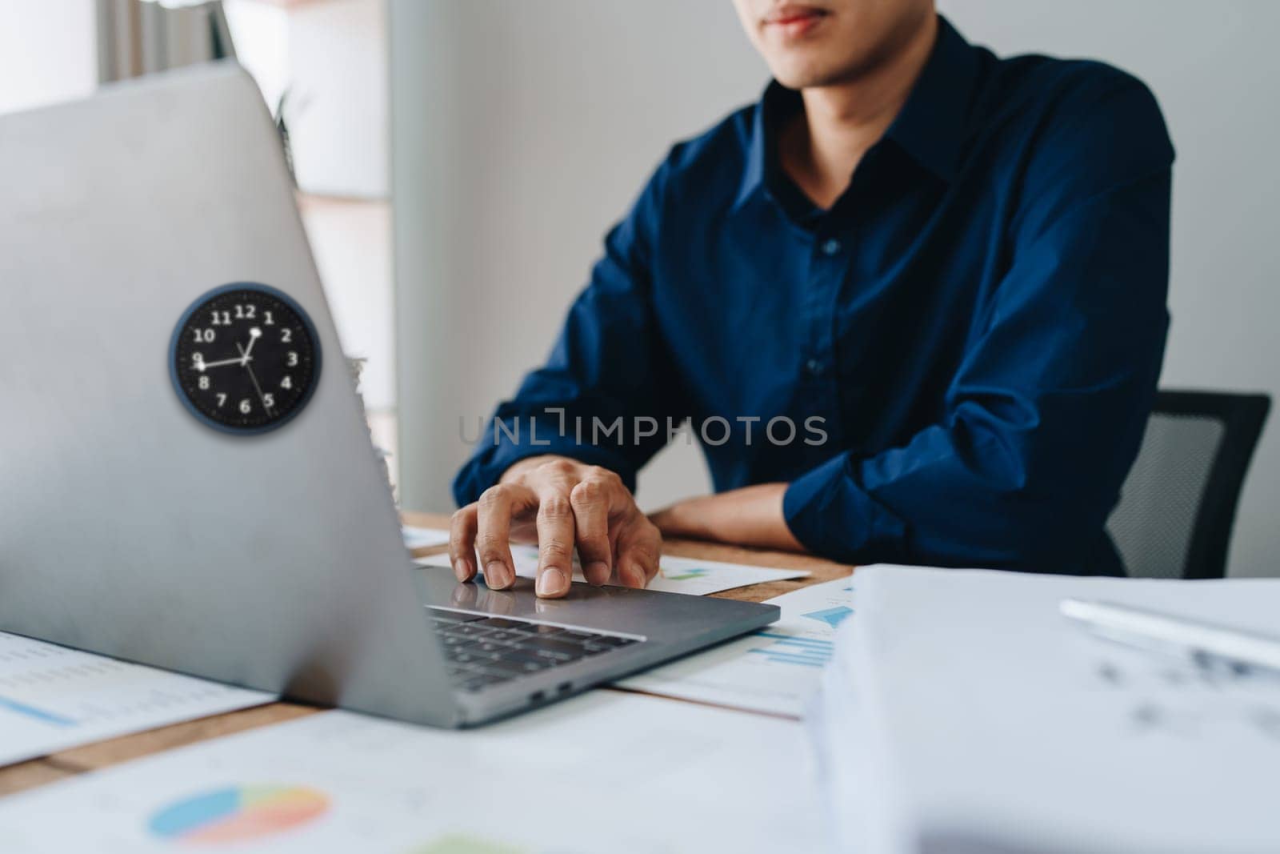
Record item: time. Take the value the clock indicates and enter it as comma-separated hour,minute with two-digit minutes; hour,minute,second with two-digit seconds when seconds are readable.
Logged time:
12,43,26
